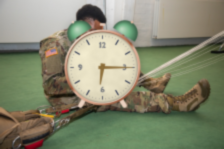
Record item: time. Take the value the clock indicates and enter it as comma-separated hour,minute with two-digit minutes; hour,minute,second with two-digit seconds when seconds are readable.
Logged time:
6,15
